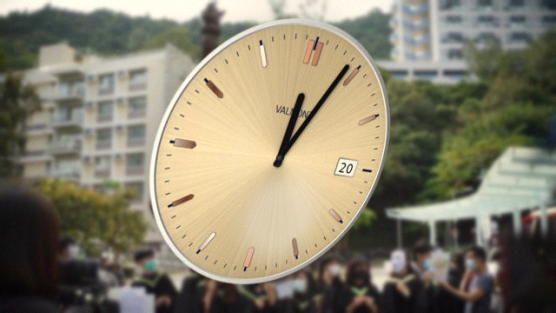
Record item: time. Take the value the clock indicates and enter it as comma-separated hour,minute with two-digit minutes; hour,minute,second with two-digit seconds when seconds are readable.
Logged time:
12,04
